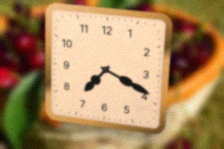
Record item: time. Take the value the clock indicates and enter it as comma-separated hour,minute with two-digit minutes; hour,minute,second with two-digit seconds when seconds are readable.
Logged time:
7,19
